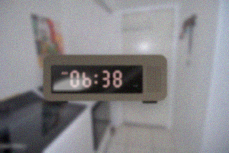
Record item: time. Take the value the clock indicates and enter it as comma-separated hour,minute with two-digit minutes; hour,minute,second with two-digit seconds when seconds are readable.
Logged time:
6,38
